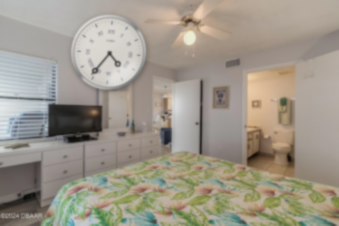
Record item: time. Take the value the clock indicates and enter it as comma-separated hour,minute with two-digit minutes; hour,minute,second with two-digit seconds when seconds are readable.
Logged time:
4,36
